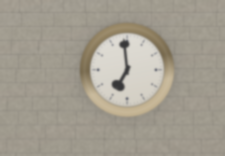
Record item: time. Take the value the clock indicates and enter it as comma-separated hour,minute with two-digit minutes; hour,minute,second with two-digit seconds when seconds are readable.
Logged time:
6,59
